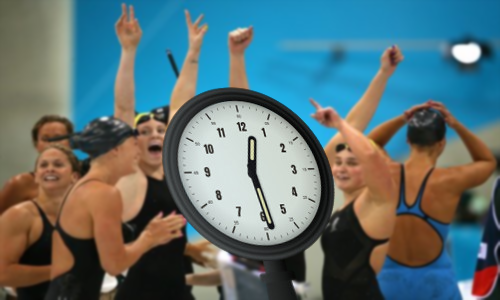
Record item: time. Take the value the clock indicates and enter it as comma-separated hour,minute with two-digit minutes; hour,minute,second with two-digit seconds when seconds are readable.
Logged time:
12,29
